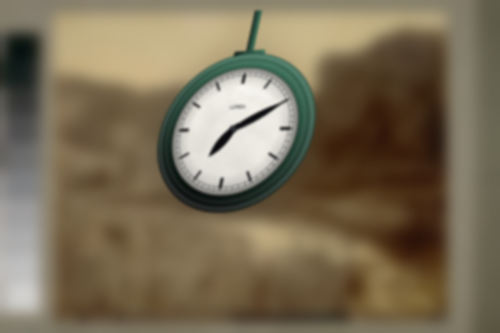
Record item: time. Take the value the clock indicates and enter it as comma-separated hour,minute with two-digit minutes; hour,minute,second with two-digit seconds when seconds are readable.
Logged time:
7,10
